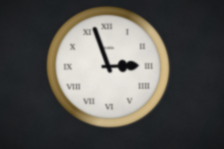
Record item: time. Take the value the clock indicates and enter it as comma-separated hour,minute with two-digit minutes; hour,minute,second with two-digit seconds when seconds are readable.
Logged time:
2,57
